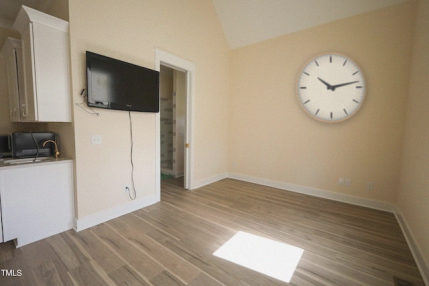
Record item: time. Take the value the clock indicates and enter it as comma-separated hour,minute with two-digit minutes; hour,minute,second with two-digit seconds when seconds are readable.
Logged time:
10,13
